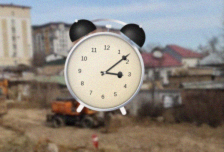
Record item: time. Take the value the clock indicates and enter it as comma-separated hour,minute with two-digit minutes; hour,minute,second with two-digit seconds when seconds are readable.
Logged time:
3,08
